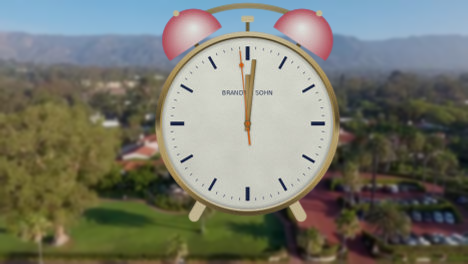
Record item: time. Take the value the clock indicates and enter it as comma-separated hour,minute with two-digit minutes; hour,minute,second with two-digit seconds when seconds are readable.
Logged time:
12,00,59
